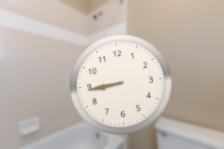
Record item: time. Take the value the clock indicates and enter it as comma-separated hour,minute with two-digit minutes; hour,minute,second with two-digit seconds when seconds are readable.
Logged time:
8,44
